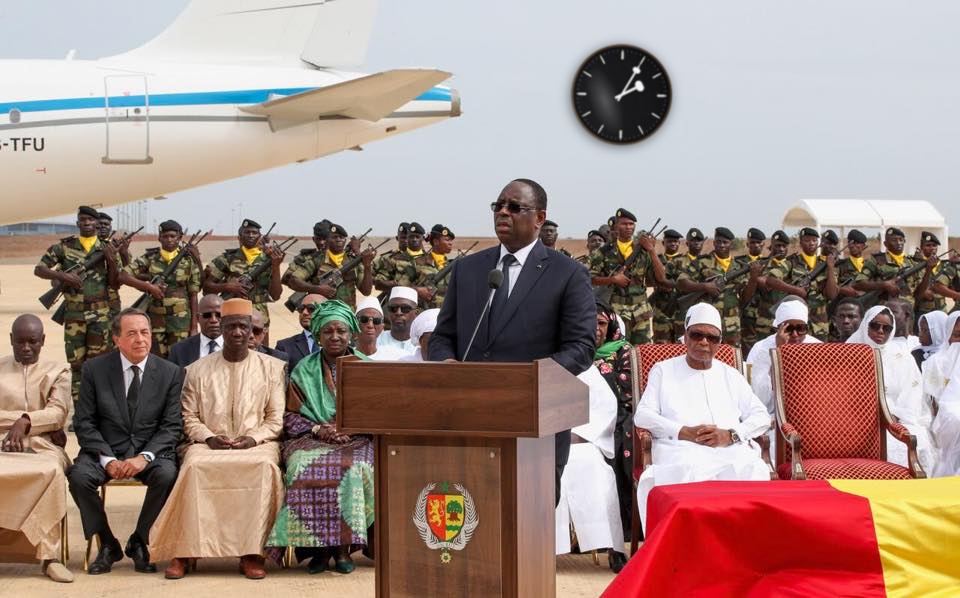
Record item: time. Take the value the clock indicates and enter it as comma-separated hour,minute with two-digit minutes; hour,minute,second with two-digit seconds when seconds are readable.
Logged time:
2,05
